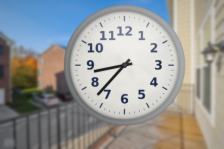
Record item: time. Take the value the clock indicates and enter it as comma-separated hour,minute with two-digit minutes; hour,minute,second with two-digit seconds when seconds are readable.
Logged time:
8,37
